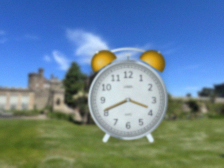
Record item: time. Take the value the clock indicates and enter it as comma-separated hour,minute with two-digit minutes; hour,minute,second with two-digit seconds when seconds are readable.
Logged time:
3,41
